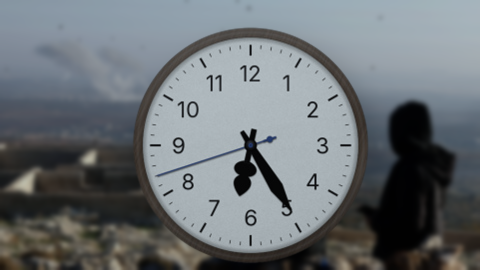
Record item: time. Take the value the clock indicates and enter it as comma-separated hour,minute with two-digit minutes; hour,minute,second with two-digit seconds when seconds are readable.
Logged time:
6,24,42
